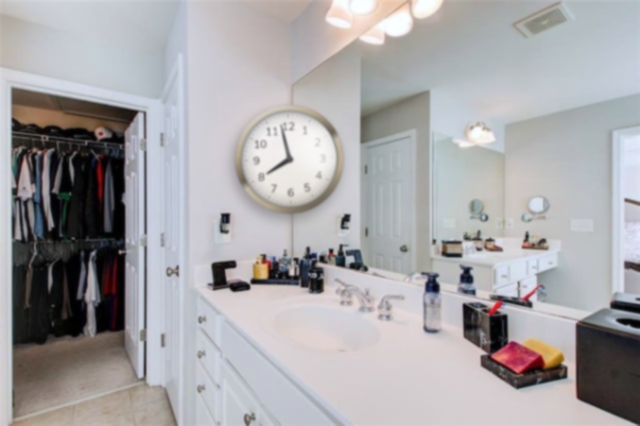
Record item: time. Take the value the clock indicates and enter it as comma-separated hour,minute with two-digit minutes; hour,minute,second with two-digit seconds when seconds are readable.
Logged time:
7,58
